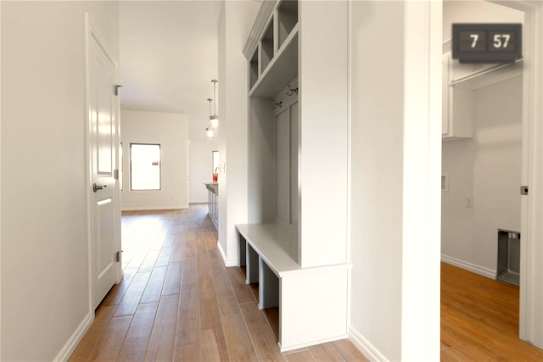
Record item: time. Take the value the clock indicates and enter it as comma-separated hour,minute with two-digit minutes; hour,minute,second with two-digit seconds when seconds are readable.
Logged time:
7,57
